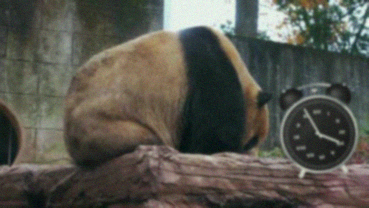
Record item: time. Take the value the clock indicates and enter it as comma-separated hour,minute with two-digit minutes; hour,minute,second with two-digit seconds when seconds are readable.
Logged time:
3,56
